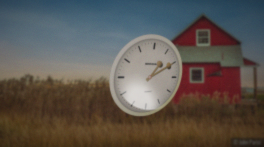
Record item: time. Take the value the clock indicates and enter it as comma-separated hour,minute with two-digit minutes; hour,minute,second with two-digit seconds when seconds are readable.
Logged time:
1,10
